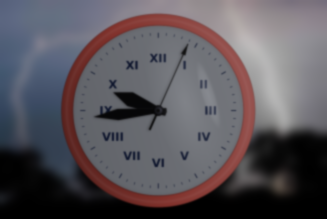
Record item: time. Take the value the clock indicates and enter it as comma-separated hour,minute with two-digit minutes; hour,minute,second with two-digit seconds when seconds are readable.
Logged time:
9,44,04
